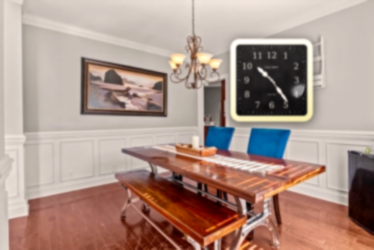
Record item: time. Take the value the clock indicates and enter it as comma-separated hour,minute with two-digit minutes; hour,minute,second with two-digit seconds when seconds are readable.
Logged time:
10,24
